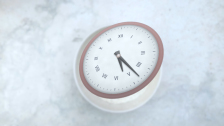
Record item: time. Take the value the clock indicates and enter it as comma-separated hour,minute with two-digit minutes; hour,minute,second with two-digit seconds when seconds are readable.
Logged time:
5,23
